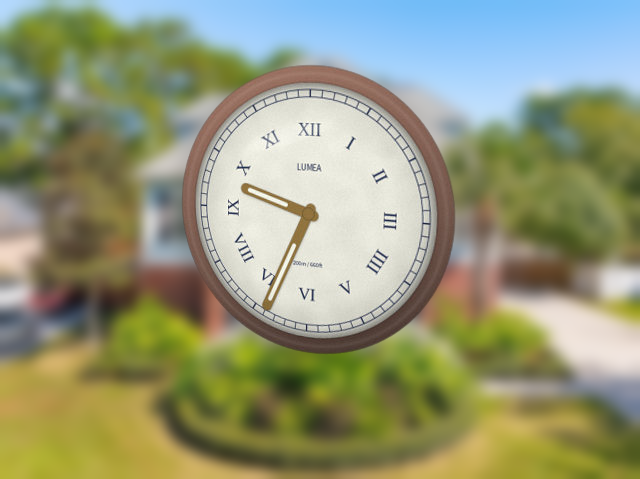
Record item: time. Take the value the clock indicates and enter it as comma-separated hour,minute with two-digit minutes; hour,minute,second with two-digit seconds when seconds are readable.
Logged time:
9,34
